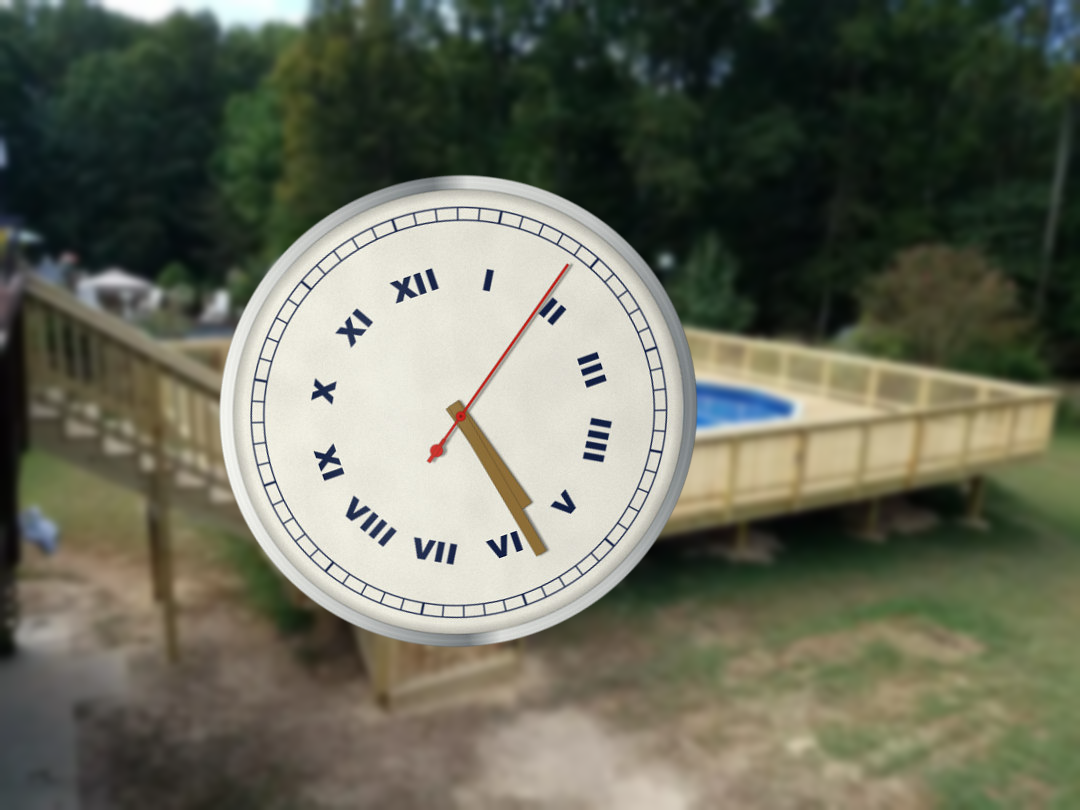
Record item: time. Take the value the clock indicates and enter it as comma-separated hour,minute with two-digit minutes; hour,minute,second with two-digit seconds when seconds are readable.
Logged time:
5,28,09
